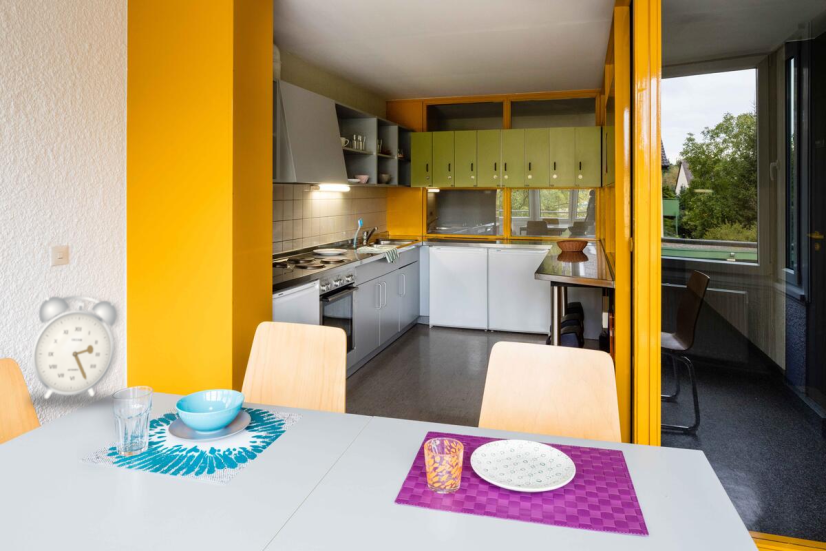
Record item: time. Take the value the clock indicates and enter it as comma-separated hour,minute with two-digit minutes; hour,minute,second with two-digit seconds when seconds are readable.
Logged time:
2,25
